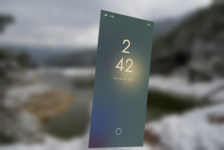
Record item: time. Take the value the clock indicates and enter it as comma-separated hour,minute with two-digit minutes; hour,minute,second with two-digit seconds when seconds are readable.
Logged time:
2,42
